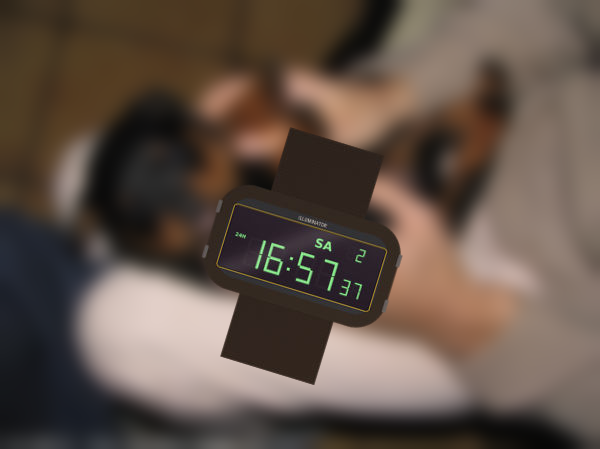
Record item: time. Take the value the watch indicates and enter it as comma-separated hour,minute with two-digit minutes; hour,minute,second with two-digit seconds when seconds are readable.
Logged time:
16,57,37
